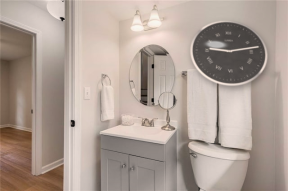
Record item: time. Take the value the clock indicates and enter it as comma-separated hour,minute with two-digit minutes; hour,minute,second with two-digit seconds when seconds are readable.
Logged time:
9,13
